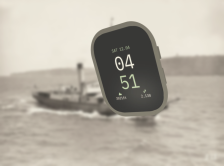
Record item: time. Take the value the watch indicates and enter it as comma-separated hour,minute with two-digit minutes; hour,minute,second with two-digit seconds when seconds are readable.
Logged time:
4,51
